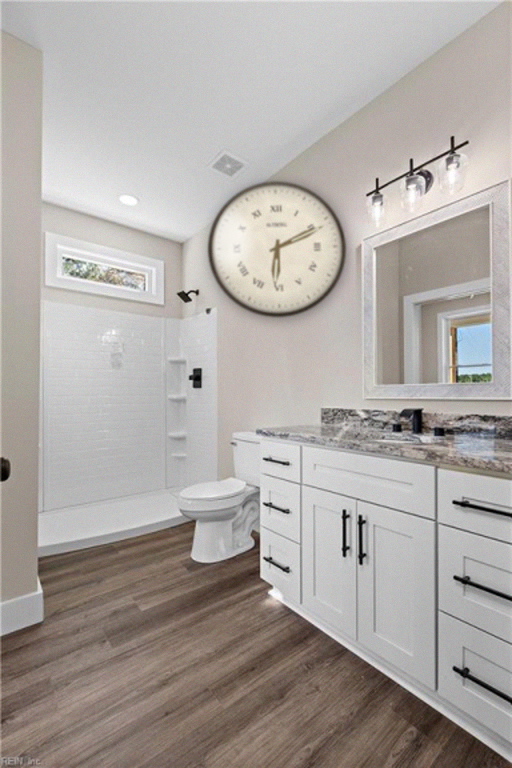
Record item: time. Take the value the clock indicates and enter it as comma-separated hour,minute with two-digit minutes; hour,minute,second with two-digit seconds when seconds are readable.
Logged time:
6,11
